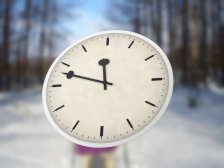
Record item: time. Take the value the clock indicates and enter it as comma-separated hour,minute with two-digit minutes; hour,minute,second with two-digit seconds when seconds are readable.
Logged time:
11,48
